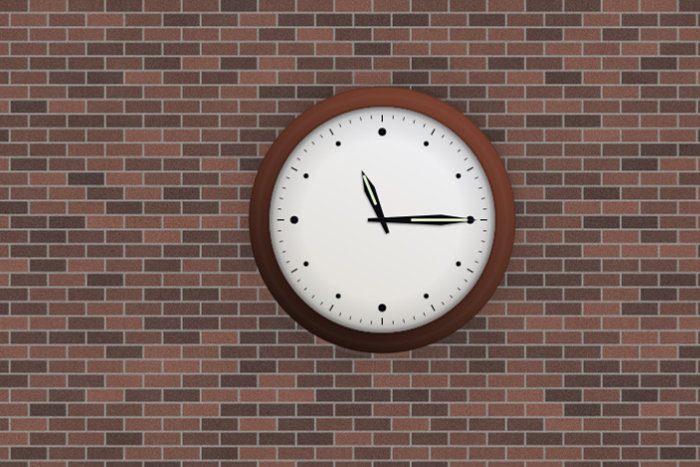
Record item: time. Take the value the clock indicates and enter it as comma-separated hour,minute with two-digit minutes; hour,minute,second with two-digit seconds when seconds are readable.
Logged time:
11,15
